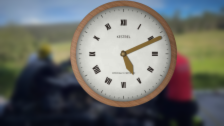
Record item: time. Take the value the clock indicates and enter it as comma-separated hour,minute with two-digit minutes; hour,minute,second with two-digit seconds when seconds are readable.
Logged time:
5,11
